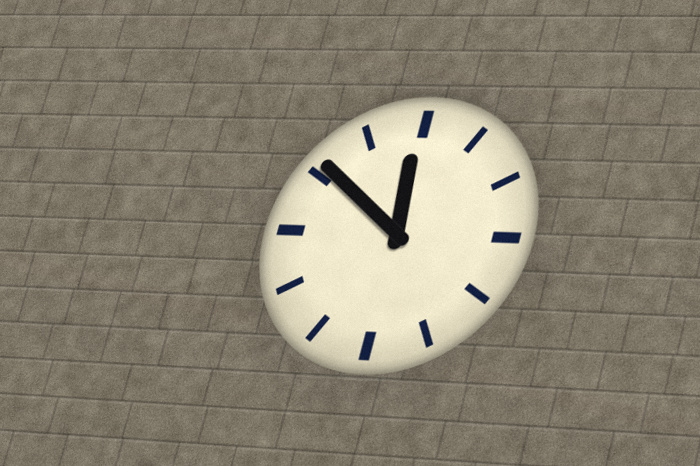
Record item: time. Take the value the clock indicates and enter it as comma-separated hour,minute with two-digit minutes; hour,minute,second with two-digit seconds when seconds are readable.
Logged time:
11,51
